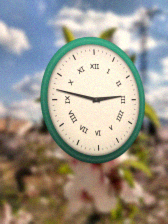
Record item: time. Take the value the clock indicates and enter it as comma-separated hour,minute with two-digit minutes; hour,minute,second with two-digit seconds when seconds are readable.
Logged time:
2,47
